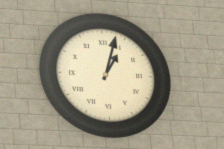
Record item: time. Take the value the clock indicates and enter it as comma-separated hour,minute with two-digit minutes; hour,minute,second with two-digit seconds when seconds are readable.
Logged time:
1,03
